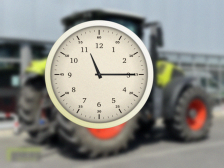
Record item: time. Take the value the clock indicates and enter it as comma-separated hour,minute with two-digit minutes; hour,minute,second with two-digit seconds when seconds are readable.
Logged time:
11,15
